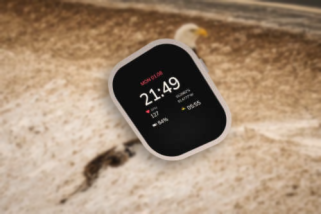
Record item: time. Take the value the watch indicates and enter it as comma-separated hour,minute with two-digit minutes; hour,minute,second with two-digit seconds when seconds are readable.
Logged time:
21,49
